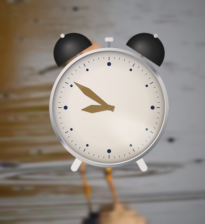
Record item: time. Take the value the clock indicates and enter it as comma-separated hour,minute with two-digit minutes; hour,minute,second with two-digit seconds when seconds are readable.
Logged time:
8,51
